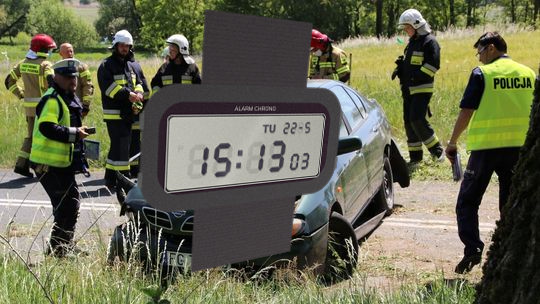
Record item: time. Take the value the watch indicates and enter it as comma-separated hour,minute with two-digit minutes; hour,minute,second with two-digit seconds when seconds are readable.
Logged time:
15,13,03
